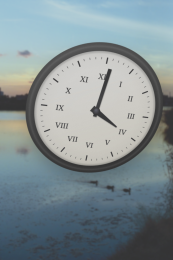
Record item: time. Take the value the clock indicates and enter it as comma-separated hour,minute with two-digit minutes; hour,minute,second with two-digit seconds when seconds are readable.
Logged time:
4,01
